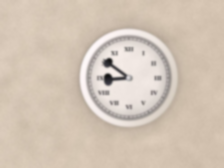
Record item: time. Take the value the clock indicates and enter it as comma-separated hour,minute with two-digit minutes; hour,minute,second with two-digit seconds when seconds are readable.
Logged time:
8,51
